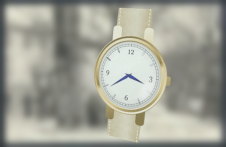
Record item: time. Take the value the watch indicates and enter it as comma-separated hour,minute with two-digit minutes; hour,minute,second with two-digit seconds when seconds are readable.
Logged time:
3,39
